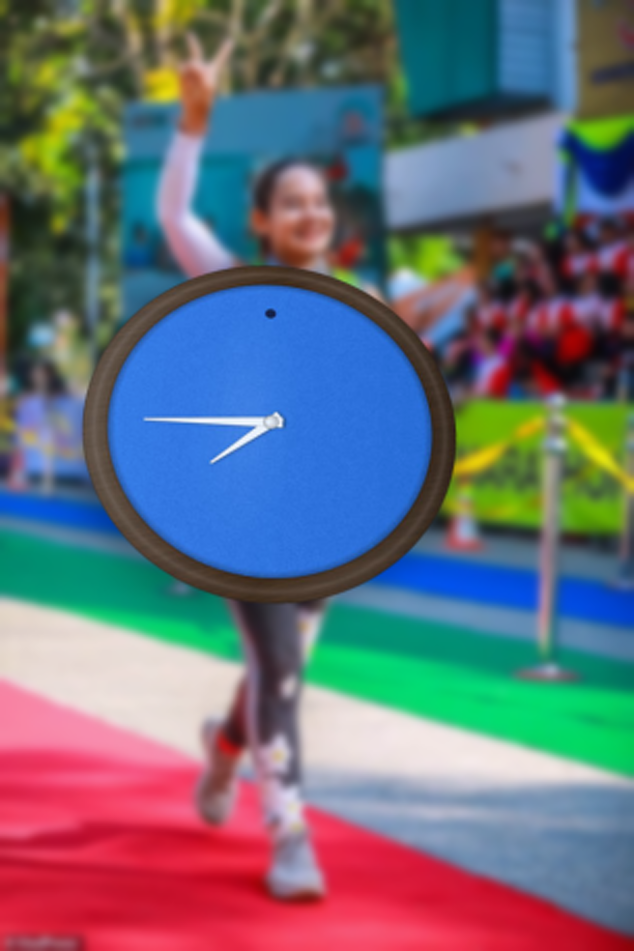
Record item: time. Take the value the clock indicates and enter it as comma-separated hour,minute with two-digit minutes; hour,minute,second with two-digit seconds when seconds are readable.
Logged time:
7,45
